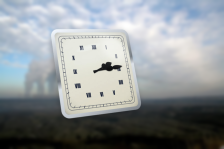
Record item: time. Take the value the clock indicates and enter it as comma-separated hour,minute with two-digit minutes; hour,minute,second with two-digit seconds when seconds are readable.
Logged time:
2,14
